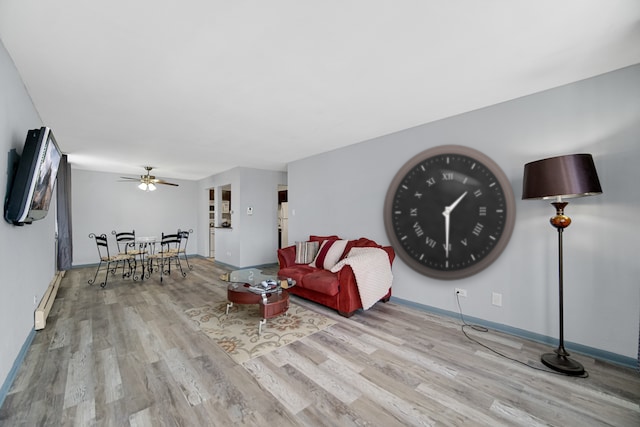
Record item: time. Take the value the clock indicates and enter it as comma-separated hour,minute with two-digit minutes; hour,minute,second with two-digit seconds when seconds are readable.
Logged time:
1,30
